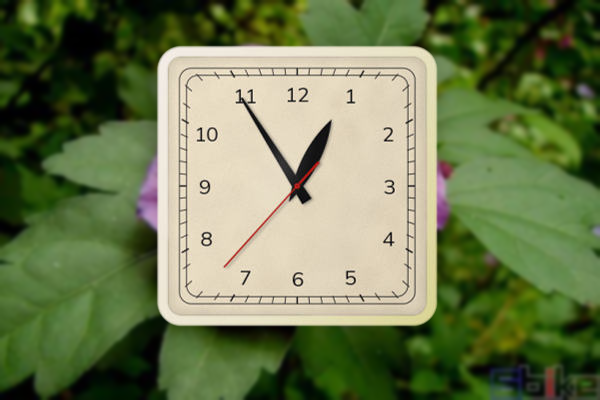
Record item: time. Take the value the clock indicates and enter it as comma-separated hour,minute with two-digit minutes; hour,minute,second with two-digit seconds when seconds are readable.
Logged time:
12,54,37
